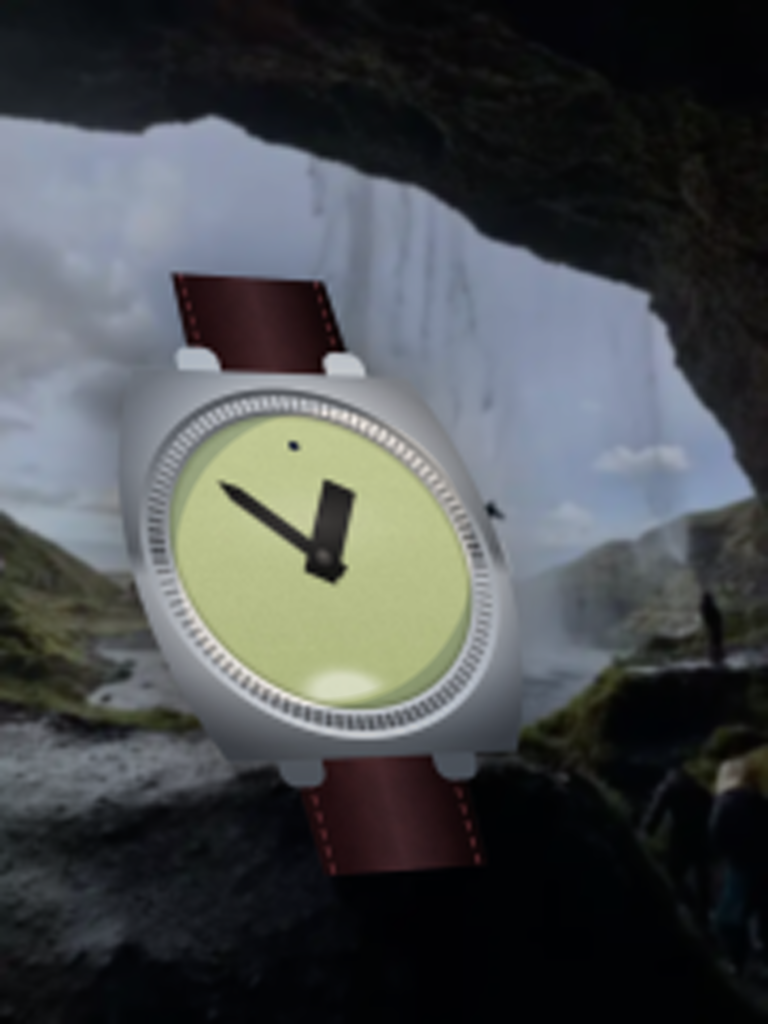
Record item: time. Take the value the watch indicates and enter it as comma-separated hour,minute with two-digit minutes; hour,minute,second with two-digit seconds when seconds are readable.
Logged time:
12,52
